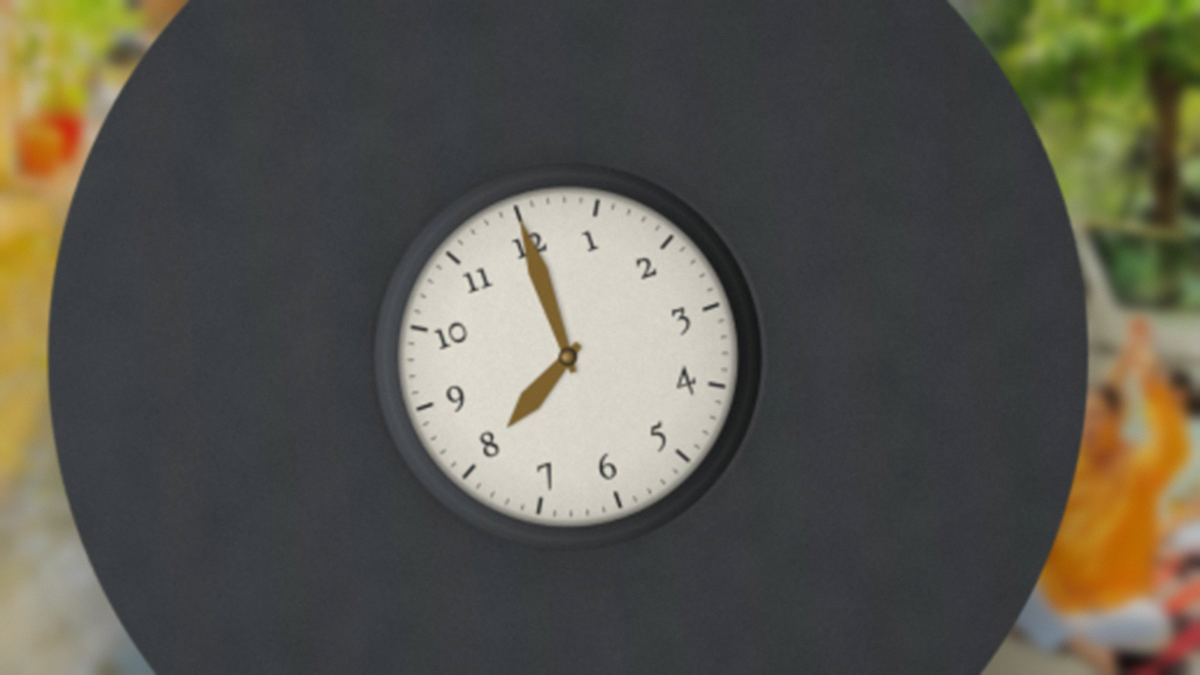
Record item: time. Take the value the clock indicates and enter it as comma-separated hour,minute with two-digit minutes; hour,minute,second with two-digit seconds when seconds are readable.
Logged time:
8,00
